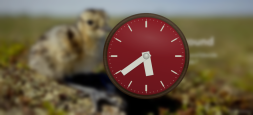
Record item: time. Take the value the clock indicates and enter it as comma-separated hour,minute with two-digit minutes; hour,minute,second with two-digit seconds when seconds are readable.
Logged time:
5,39
